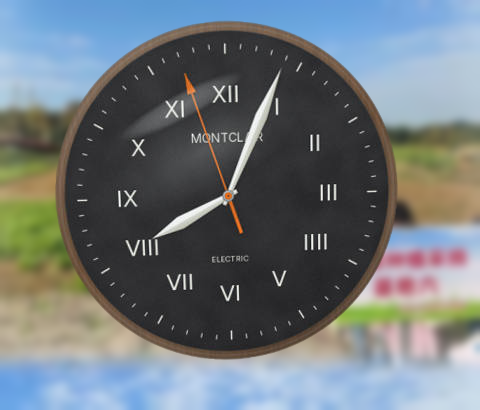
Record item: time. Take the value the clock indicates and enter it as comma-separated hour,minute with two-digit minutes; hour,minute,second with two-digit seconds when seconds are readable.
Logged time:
8,03,57
